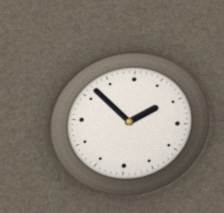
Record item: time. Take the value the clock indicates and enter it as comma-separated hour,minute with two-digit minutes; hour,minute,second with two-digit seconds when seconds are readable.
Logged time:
1,52
